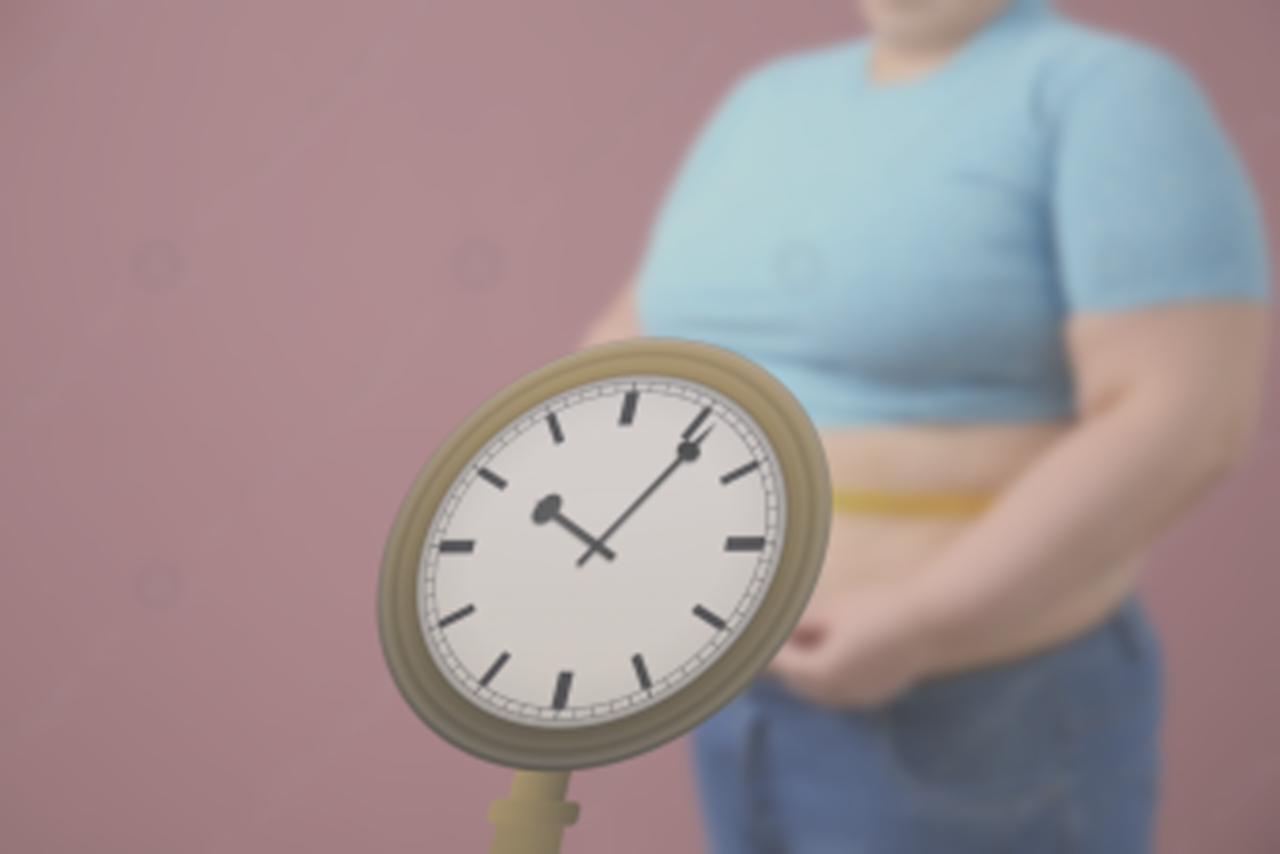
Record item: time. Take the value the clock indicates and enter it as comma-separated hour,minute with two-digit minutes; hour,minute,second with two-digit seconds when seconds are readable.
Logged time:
10,06
